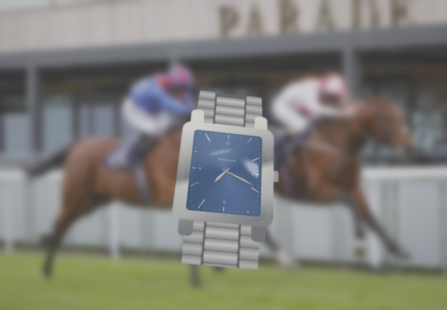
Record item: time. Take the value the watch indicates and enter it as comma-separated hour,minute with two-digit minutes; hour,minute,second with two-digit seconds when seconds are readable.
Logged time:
7,19
